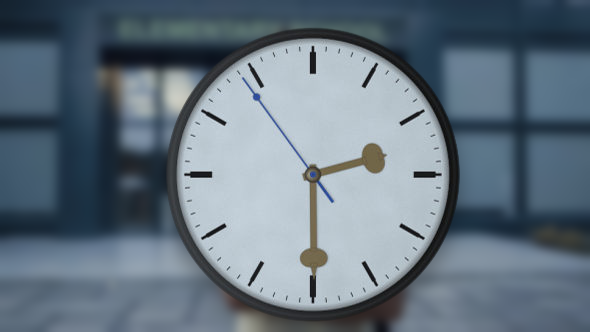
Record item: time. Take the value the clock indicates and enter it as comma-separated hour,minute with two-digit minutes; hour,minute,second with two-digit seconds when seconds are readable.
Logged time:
2,29,54
